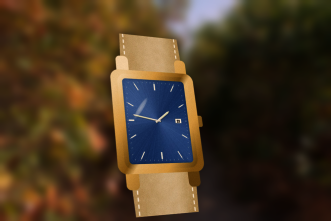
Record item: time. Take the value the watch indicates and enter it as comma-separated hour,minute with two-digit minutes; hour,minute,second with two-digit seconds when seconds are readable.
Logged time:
1,47
